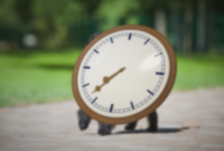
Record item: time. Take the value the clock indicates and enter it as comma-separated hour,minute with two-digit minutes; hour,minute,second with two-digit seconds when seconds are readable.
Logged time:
7,37
